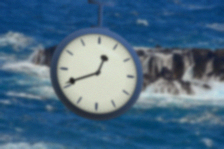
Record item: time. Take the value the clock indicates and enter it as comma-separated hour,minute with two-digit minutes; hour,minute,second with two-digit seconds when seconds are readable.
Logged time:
12,41
